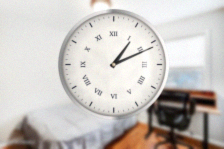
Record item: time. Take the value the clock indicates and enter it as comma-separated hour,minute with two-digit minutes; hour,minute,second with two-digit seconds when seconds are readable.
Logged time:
1,11
